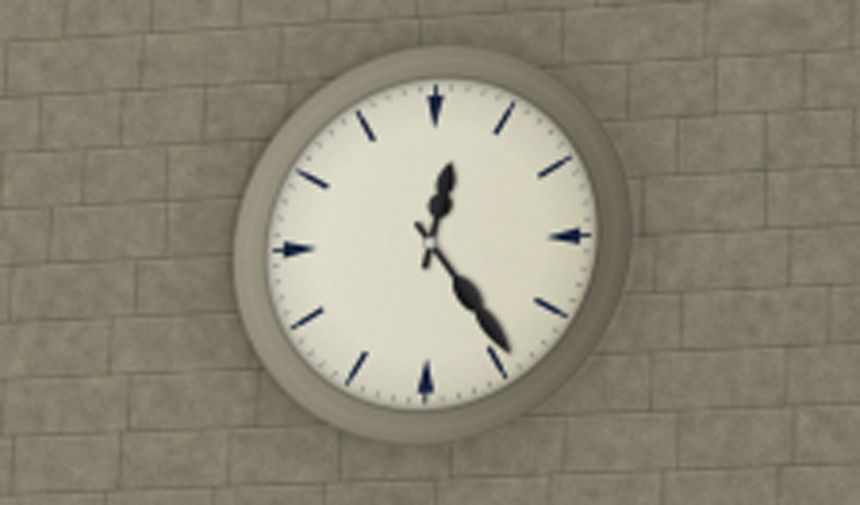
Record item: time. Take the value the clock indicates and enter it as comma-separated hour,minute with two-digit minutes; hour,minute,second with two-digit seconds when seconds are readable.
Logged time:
12,24
